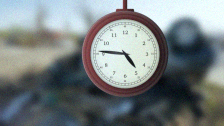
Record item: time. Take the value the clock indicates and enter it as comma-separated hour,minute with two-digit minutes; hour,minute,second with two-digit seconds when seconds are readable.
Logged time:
4,46
